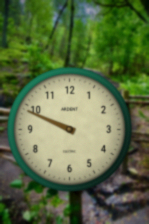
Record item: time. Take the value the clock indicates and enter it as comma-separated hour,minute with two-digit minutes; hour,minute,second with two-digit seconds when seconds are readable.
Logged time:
9,49
